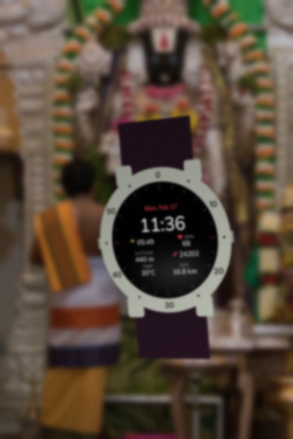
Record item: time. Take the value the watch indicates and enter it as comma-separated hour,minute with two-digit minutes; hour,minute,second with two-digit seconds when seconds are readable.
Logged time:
11,36
